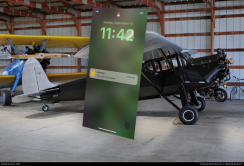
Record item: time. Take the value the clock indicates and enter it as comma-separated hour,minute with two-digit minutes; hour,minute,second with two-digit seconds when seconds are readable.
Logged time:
11,42
